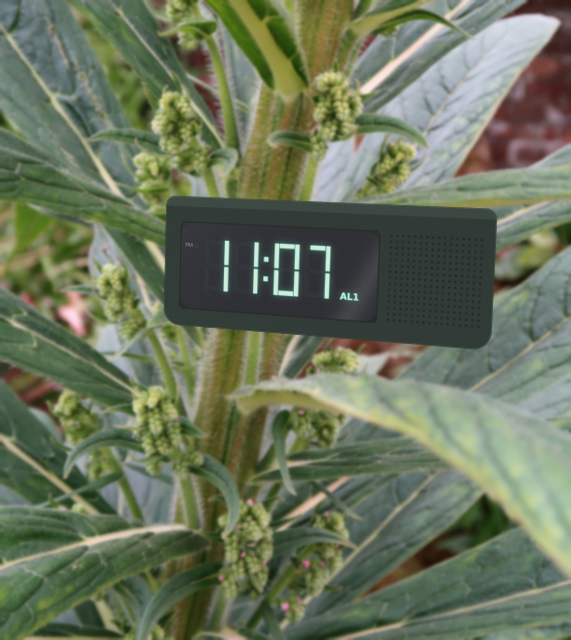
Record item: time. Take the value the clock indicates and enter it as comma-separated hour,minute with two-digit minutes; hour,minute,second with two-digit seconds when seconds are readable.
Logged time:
11,07
